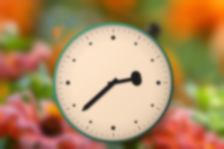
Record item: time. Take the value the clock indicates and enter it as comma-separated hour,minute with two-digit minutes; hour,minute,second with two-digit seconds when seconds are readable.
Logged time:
2,38
